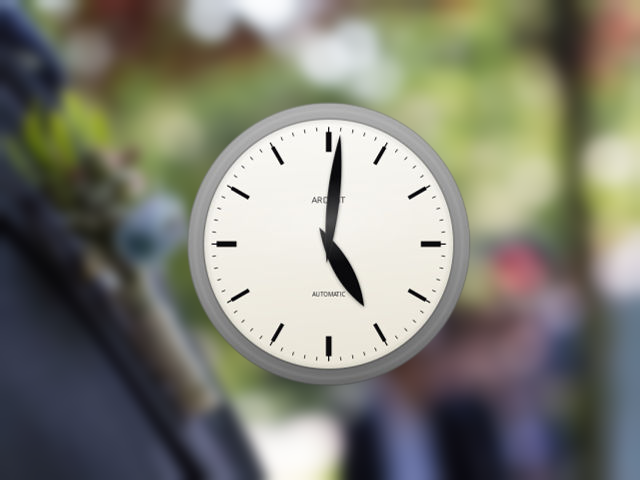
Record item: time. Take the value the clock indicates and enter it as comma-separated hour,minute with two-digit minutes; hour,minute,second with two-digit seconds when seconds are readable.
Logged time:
5,01
